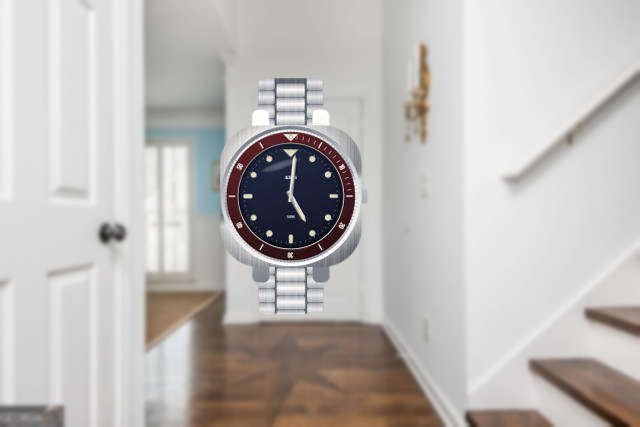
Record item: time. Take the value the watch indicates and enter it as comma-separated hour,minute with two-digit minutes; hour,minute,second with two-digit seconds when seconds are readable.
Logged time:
5,01
